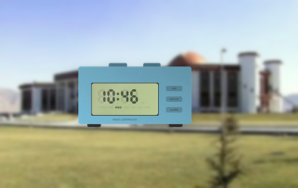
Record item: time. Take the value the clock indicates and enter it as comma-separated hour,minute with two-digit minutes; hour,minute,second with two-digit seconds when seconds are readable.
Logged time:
10,46
